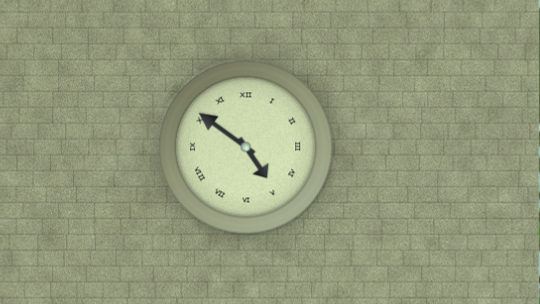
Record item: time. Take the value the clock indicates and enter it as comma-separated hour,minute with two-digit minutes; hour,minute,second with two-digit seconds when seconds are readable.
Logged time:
4,51
